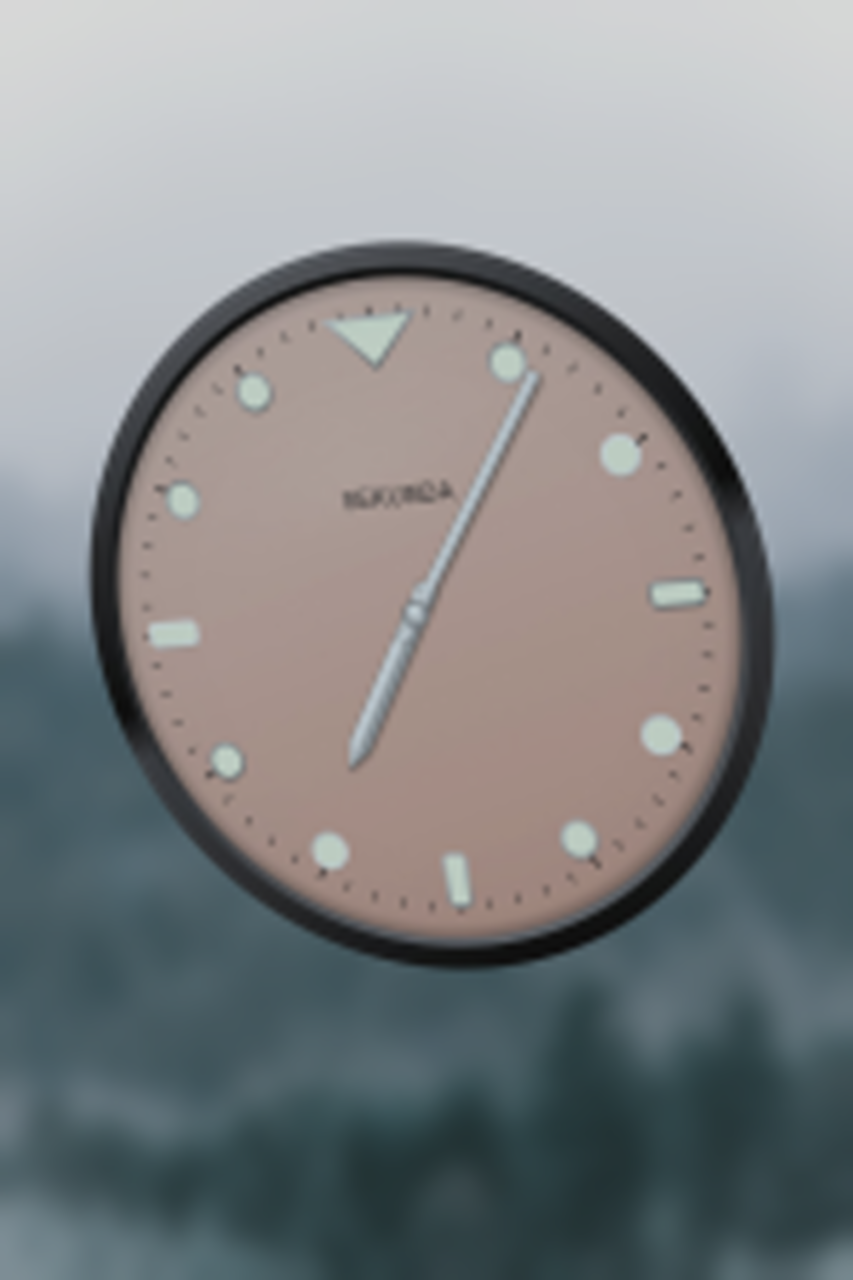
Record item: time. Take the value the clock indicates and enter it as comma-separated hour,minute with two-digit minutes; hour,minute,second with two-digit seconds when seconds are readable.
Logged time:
7,06
